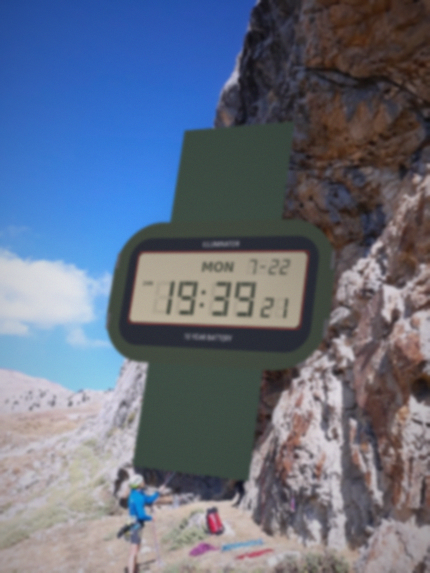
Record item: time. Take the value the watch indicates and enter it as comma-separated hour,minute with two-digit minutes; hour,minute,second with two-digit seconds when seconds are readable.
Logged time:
19,39,21
